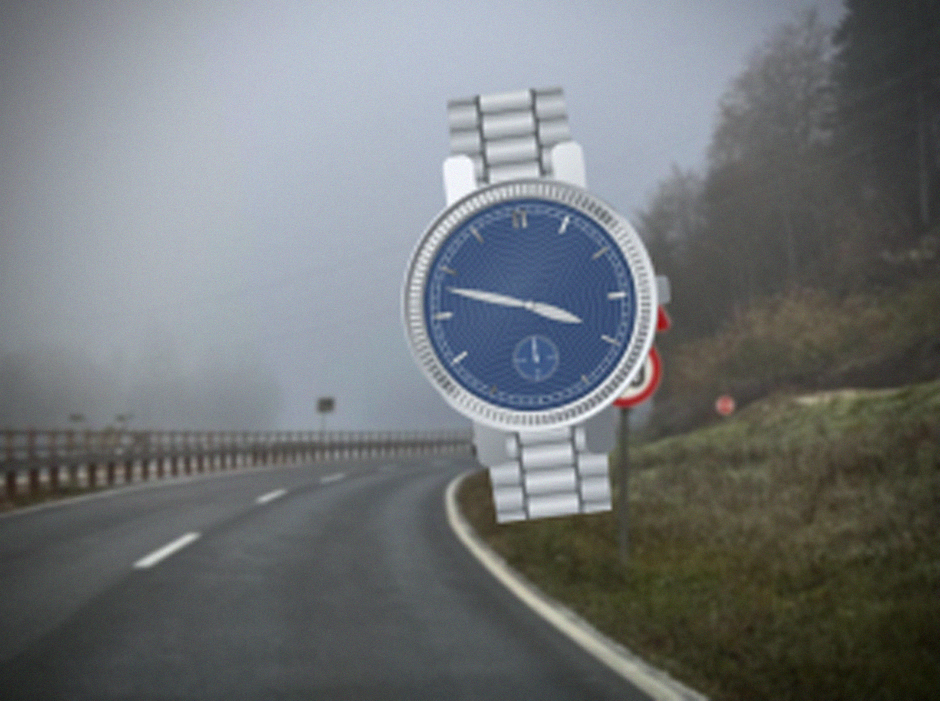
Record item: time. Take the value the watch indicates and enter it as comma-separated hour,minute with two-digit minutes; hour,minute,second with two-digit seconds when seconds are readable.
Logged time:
3,48
